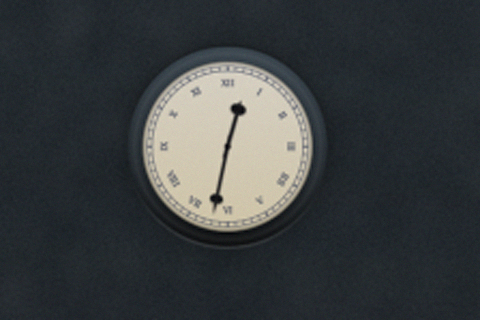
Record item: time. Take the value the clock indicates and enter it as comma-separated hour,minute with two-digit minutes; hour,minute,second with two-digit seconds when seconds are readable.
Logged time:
12,32
